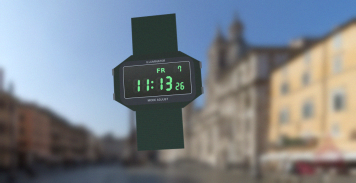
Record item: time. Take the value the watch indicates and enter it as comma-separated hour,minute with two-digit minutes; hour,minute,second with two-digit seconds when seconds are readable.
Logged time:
11,13,26
